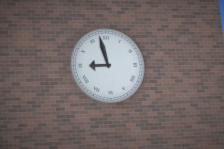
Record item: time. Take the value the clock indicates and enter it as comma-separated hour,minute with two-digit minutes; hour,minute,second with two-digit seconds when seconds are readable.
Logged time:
8,58
